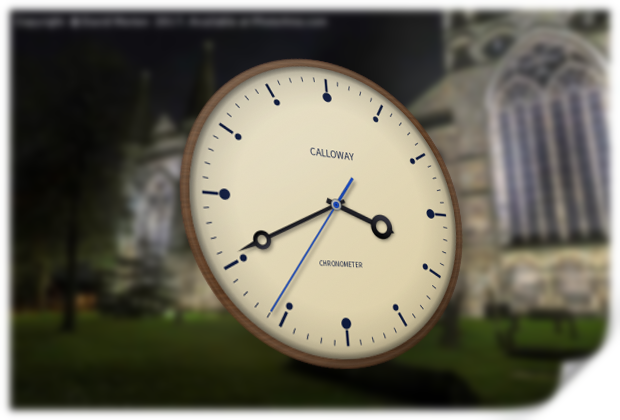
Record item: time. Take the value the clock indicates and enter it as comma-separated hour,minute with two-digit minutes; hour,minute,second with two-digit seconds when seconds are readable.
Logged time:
3,40,36
